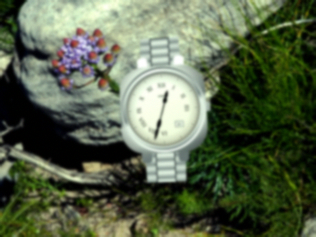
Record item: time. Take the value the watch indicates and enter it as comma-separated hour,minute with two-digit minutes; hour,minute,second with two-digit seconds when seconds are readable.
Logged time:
12,33
